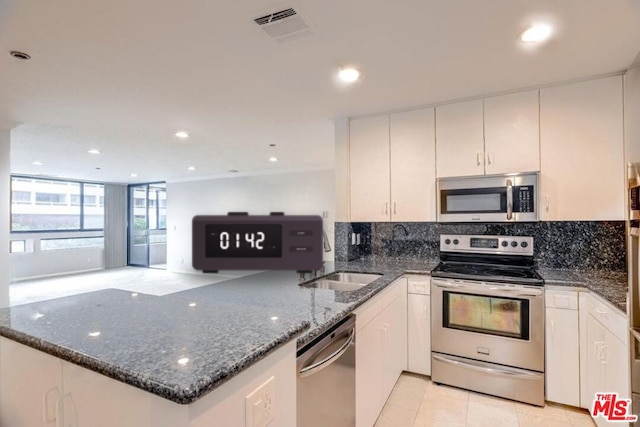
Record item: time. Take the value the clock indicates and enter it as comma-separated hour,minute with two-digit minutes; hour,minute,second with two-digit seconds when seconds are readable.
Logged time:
1,42
